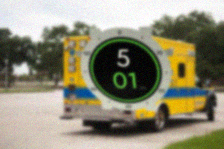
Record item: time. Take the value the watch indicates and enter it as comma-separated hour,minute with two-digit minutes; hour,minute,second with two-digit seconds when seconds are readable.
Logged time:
5,01
